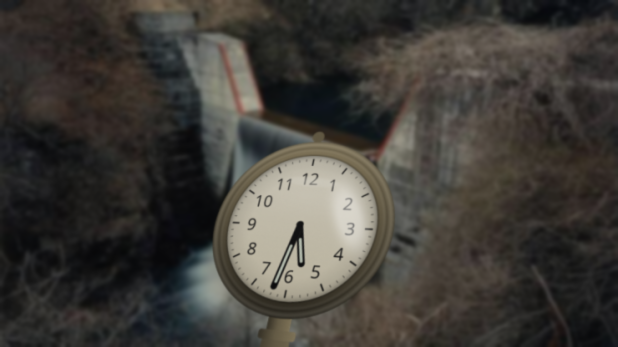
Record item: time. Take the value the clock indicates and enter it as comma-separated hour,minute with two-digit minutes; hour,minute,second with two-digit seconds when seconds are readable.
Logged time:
5,32
